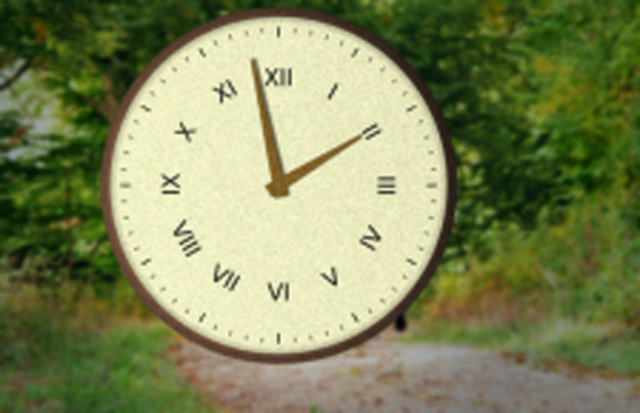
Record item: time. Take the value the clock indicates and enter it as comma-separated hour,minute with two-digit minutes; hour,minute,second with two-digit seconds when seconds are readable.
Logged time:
1,58
